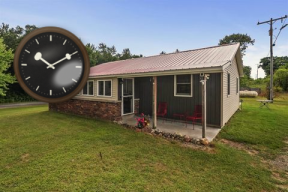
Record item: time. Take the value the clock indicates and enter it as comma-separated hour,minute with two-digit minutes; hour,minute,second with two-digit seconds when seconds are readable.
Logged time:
10,10
